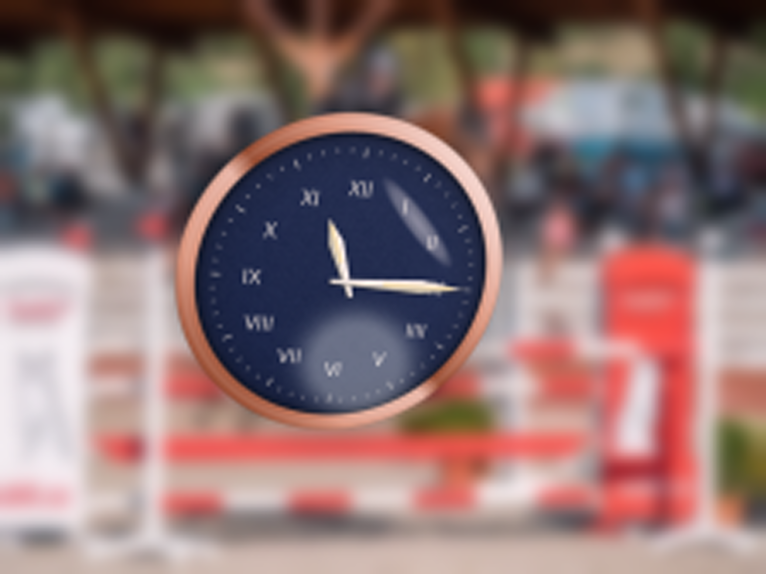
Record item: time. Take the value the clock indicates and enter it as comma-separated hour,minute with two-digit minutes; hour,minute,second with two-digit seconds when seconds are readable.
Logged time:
11,15
